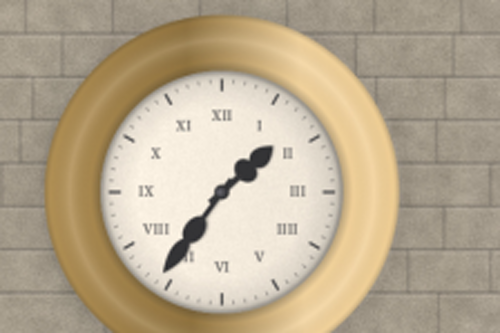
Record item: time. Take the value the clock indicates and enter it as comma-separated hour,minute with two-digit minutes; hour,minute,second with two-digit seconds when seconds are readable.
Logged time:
1,36
